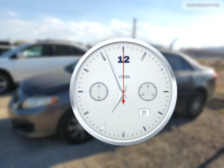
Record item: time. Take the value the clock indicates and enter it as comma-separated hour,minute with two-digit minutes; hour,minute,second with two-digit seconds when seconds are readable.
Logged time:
6,56
